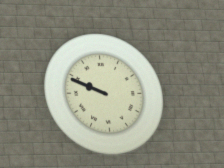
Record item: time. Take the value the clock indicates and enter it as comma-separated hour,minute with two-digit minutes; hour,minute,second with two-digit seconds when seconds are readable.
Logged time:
9,49
